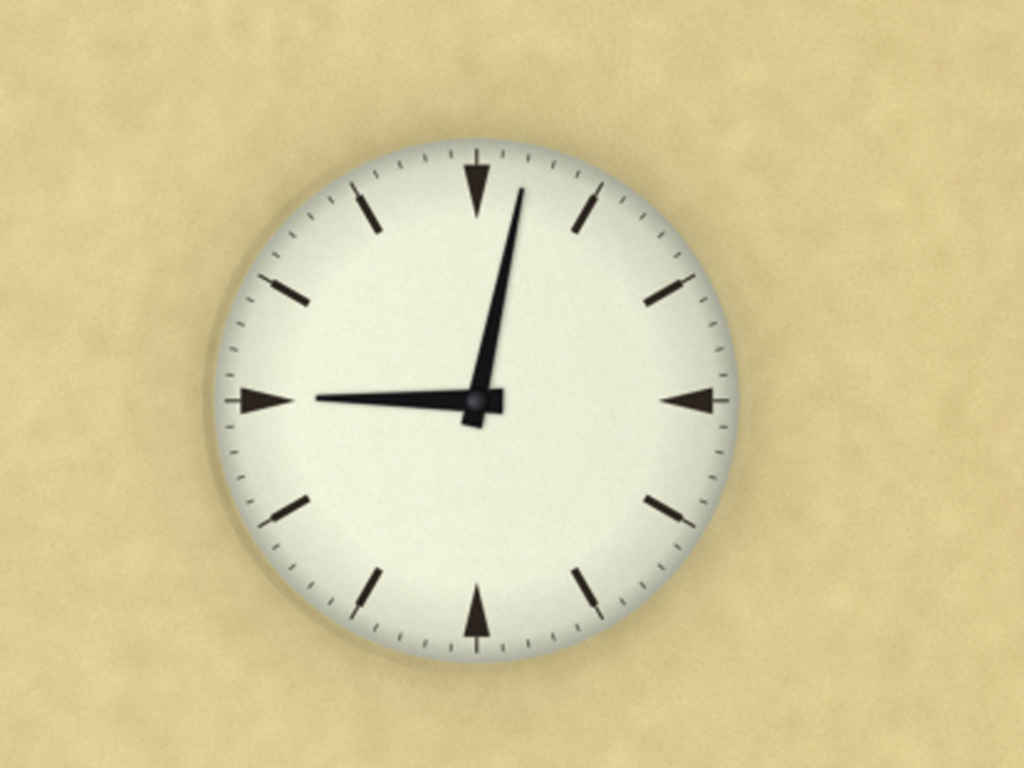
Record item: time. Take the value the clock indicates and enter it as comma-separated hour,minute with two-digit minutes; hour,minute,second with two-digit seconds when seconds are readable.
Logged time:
9,02
